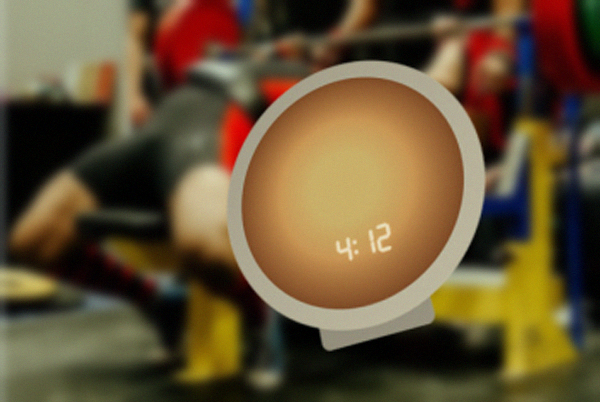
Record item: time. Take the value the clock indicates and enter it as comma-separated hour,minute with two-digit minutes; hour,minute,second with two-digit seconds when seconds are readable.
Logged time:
4,12
